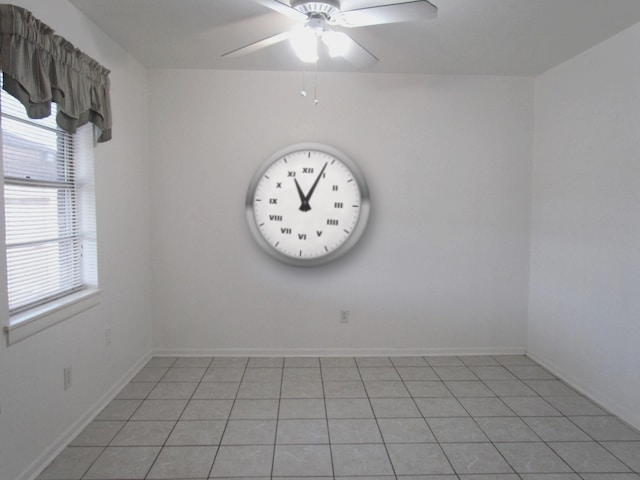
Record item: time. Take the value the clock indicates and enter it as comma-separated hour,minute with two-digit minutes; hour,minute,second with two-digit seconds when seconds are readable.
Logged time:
11,04
